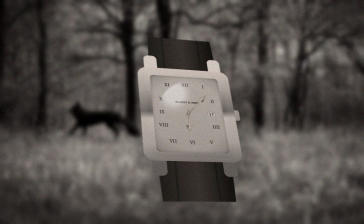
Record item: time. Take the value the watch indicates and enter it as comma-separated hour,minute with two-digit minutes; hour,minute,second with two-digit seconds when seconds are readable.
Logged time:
6,07
